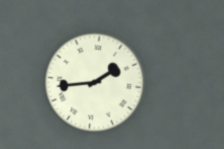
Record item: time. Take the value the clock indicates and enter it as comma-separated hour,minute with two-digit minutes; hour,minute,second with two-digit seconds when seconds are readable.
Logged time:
1,43
